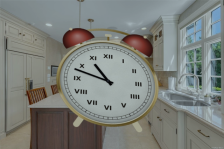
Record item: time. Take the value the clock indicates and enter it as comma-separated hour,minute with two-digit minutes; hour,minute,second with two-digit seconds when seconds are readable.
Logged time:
10,48
